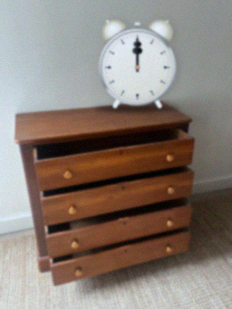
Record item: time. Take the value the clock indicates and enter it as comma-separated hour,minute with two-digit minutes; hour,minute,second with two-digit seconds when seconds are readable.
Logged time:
12,00
